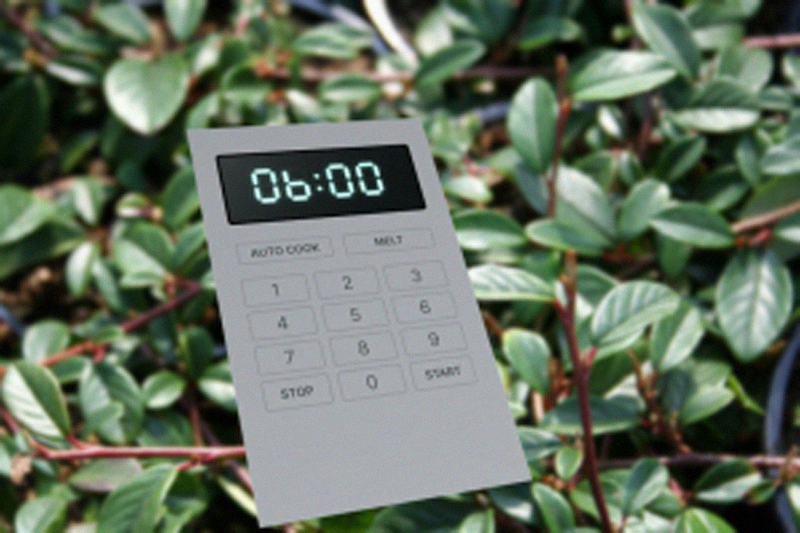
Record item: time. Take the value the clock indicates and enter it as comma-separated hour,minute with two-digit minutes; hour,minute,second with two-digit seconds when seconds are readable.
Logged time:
6,00
